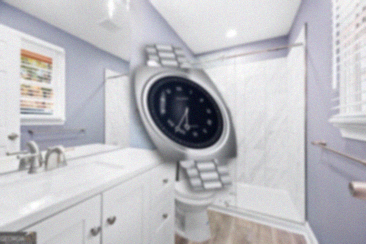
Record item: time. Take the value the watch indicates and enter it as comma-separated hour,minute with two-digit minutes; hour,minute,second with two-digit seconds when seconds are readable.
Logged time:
6,37
